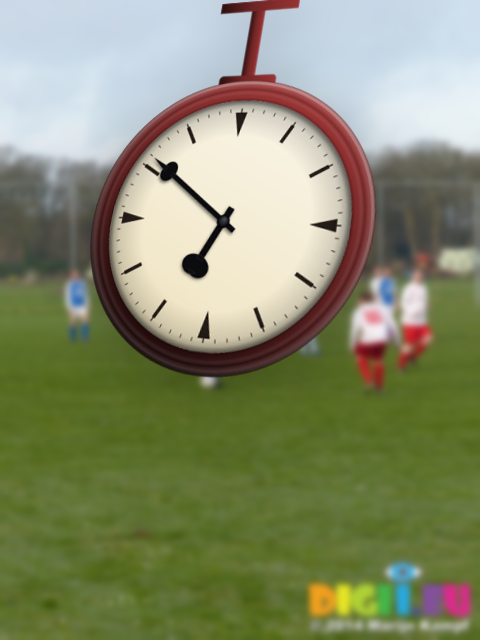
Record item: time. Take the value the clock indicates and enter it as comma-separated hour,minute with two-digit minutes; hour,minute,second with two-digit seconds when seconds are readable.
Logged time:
6,51
